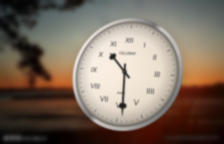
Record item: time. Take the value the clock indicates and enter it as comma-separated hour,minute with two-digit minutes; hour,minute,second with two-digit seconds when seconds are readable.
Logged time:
10,29
